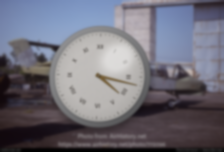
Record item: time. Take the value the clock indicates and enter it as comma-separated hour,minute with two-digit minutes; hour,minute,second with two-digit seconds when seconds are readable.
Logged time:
4,17
